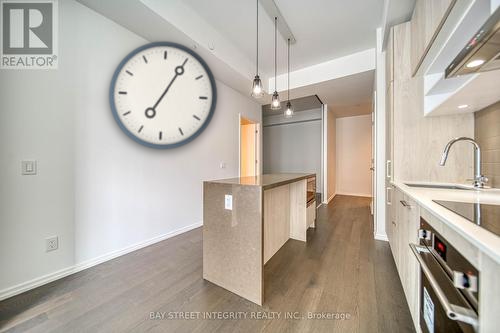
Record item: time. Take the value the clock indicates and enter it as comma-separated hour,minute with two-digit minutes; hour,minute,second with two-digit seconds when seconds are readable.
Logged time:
7,05
